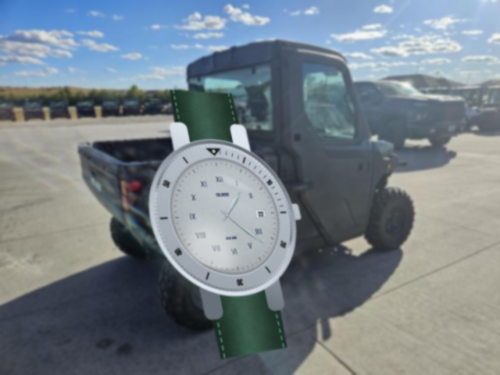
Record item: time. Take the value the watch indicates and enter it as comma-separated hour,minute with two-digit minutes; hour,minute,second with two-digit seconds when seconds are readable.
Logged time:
1,22
